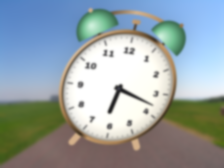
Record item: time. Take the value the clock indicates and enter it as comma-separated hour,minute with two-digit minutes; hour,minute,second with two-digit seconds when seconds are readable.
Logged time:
6,18
